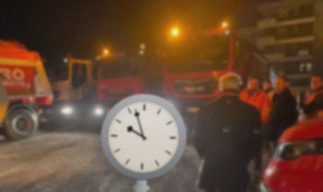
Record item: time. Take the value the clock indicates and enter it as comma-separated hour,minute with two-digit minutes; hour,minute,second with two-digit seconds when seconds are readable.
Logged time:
9,57
